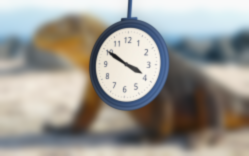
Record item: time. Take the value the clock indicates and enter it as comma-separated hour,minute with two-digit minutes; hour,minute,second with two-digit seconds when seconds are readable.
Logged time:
3,50
